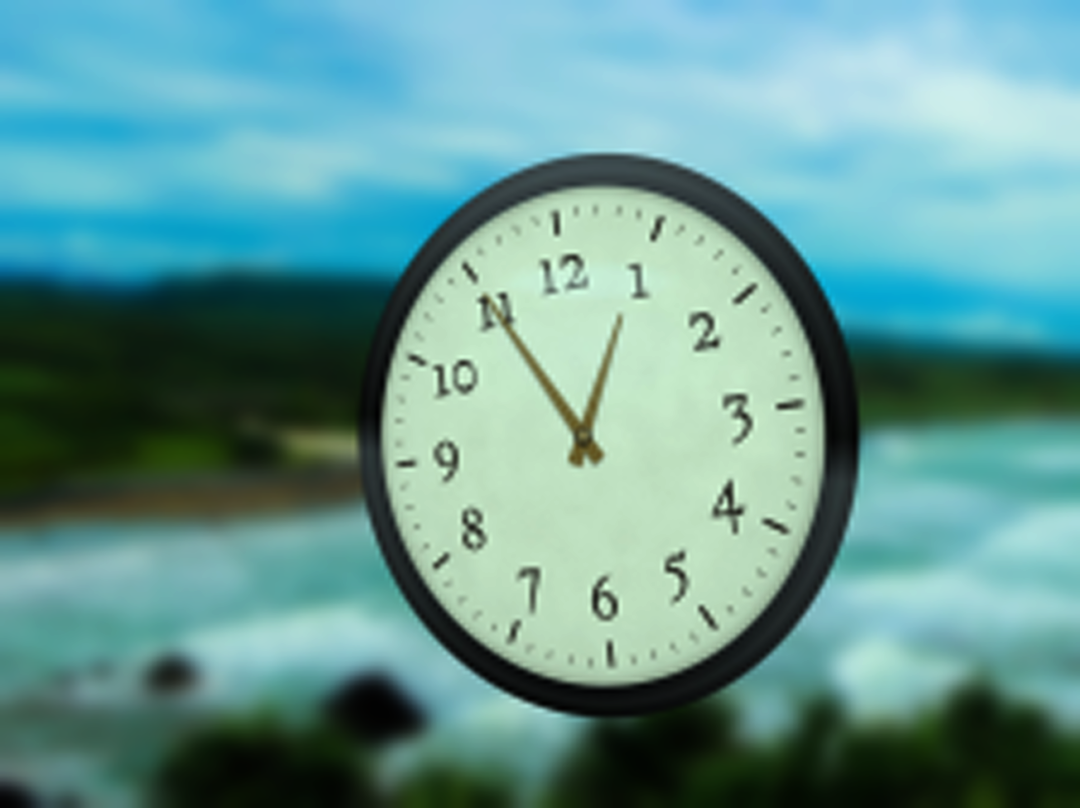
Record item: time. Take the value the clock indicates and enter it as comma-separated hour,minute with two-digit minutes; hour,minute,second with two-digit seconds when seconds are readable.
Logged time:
12,55
